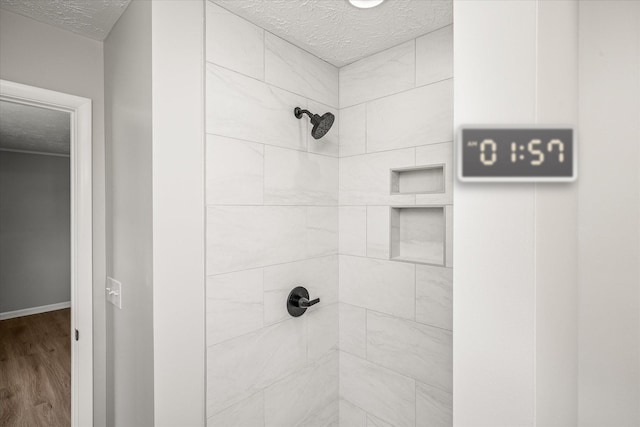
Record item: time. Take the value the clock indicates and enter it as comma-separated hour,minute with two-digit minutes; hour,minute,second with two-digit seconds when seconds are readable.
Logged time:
1,57
